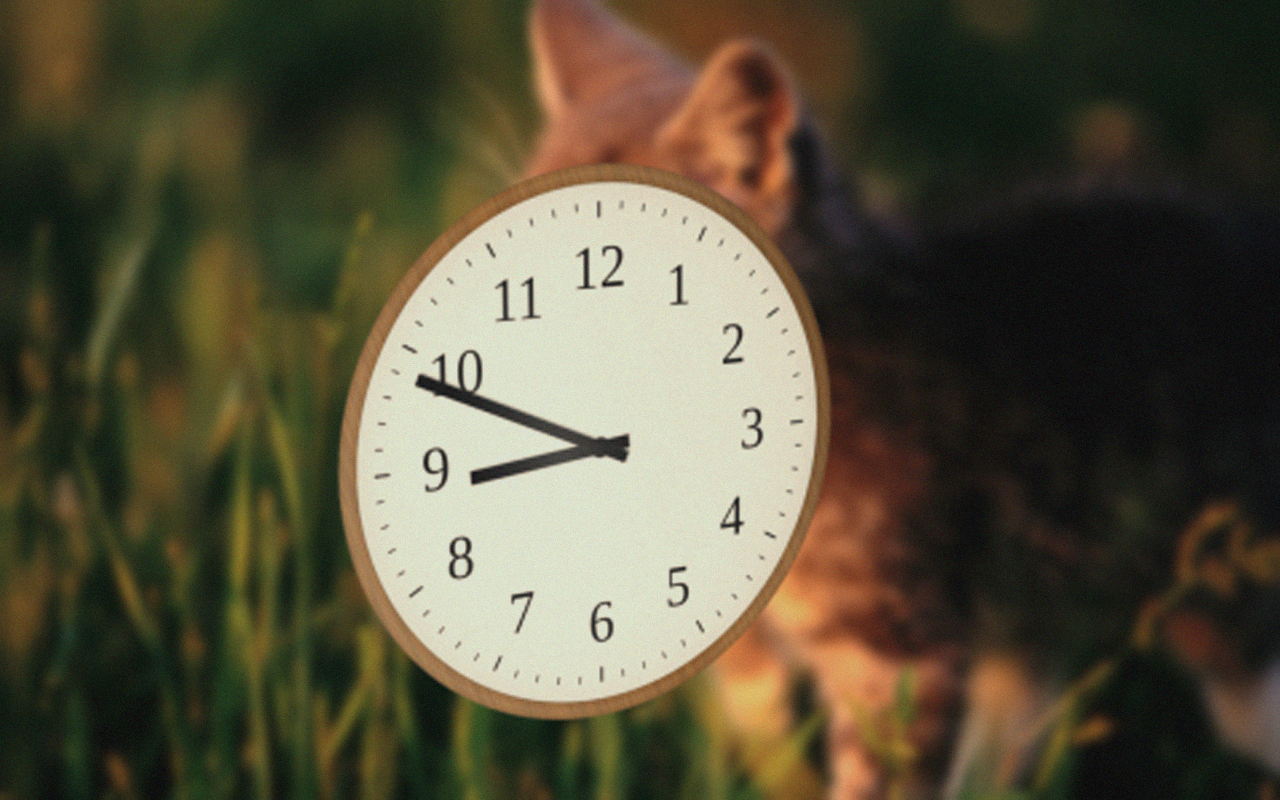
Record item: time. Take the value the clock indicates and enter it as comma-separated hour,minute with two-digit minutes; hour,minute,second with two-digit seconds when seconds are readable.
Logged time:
8,49
